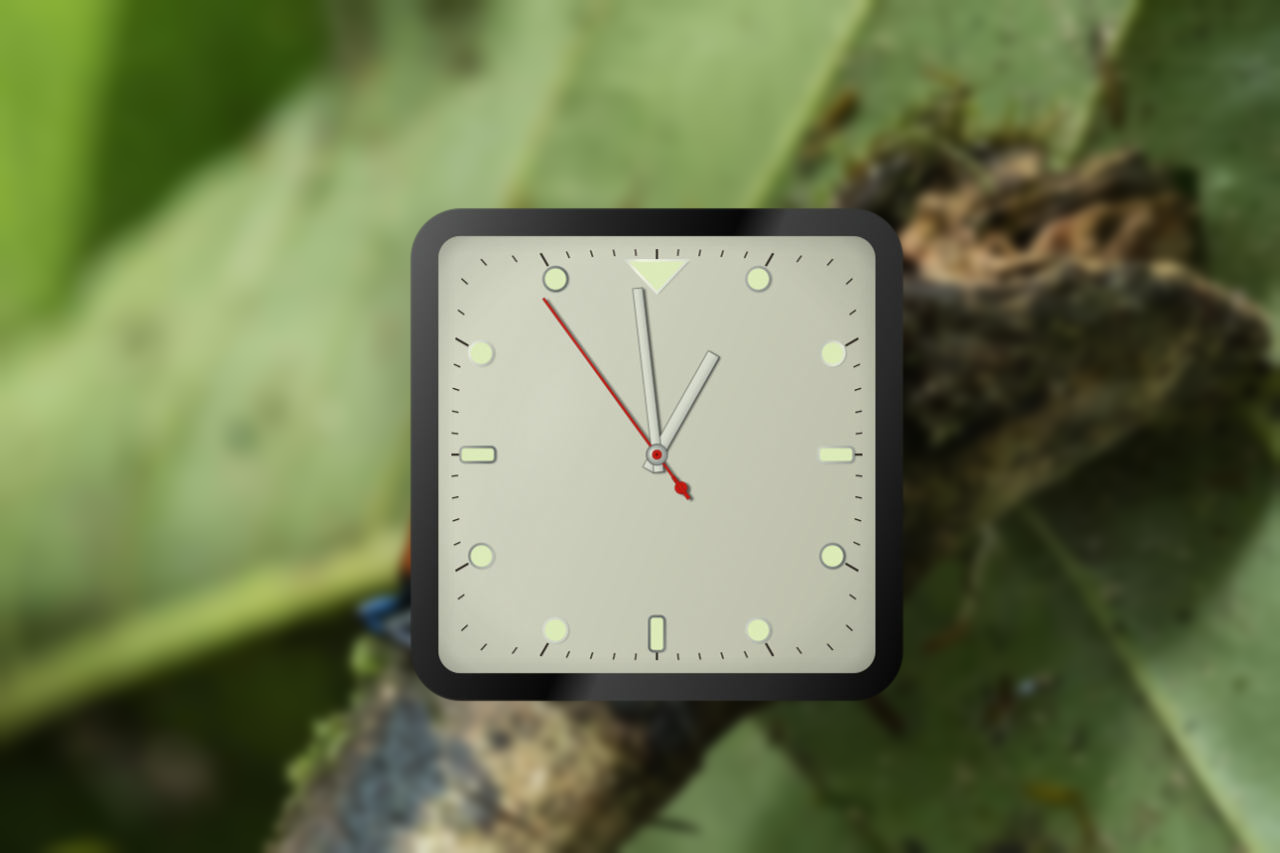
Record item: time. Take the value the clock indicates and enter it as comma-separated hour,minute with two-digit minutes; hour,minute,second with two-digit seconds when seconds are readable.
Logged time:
12,58,54
